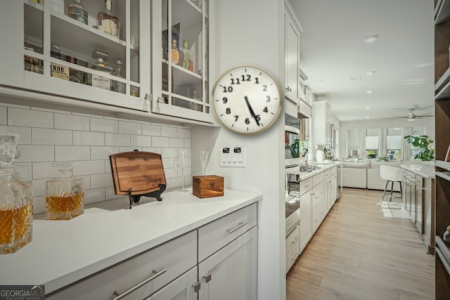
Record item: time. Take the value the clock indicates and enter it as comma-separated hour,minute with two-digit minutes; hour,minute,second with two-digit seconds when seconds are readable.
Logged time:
5,26
